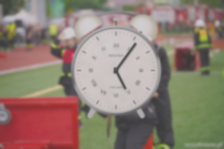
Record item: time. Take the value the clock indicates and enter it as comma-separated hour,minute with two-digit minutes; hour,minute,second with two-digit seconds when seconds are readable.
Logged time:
5,06
